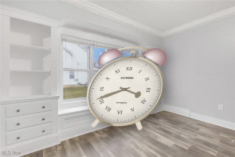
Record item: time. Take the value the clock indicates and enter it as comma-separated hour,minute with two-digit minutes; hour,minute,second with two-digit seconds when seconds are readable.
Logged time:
3,41
